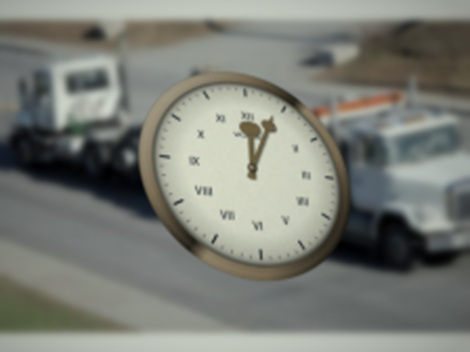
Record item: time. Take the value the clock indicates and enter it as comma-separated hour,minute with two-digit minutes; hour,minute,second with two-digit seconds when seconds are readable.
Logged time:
12,04
